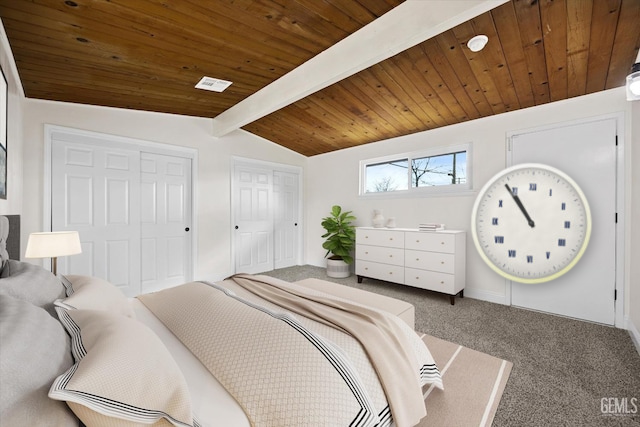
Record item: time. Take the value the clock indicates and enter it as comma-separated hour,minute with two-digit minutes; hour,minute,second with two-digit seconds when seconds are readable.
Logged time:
10,54
